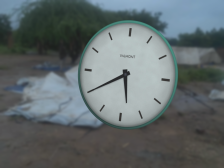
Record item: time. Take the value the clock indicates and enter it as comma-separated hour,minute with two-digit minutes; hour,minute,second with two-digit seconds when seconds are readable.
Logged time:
5,40
